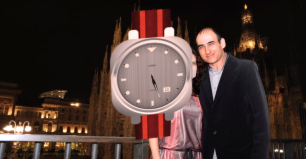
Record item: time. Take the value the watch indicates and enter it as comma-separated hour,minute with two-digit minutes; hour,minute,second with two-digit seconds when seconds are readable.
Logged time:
5,27
